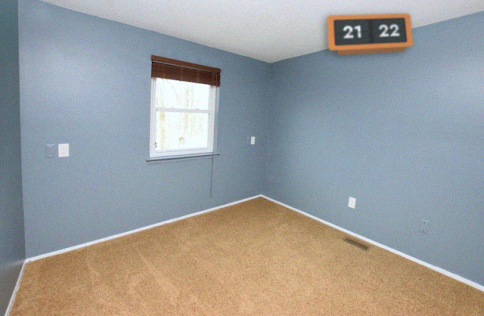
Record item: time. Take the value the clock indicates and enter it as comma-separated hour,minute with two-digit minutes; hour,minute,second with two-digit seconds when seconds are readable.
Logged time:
21,22
